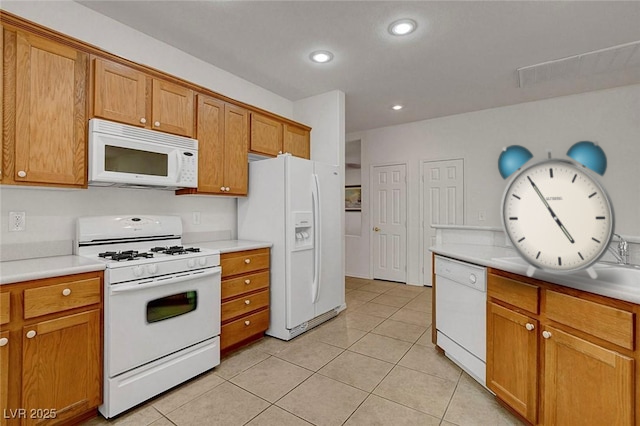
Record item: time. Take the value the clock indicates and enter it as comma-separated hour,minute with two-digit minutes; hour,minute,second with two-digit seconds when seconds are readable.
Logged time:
4,55
